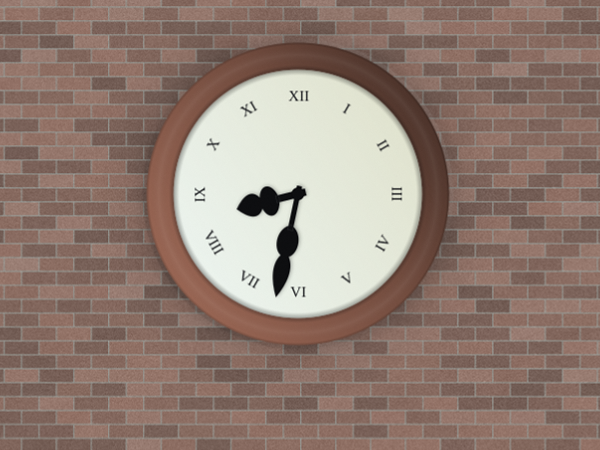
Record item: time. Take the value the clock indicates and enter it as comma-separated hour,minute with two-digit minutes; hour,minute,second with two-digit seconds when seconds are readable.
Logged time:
8,32
